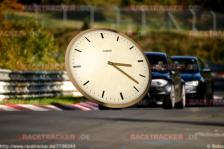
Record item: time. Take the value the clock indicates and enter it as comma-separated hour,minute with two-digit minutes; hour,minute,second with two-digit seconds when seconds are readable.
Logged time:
3,23
